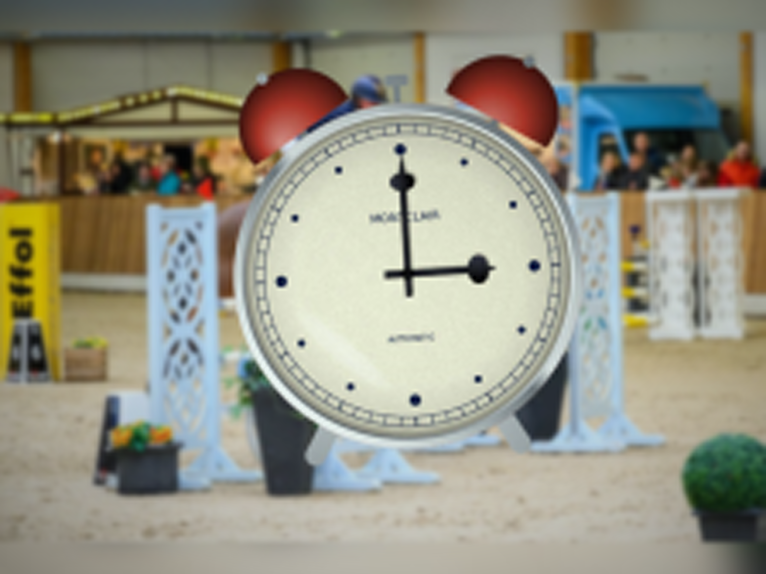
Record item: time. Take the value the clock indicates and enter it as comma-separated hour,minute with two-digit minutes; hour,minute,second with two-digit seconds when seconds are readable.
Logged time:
3,00
